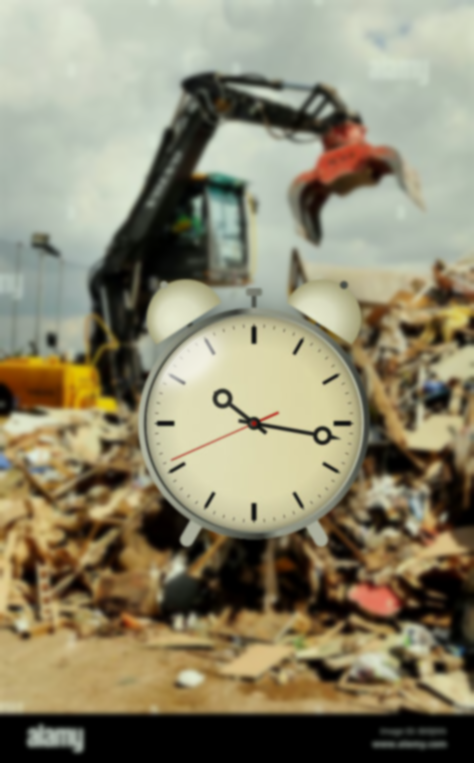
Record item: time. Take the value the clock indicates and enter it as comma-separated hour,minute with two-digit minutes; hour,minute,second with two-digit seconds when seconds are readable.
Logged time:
10,16,41
